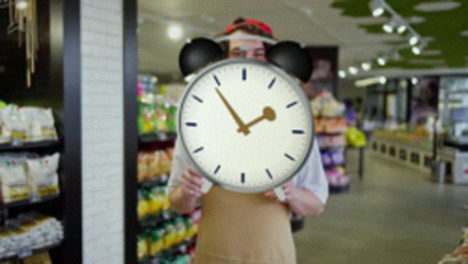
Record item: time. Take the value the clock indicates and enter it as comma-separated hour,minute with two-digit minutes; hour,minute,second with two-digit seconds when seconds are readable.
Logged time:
1,54
